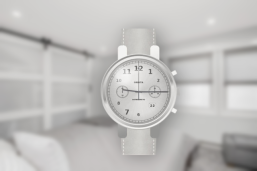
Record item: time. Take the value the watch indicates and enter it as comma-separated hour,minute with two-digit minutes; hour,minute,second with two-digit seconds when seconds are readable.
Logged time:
9,15
